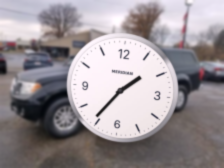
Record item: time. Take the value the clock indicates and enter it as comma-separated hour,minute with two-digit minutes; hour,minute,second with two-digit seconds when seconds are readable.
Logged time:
1,36
